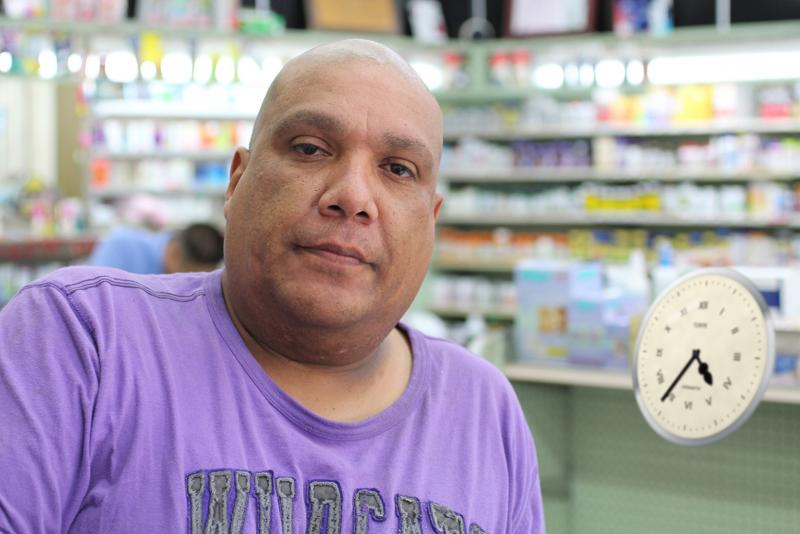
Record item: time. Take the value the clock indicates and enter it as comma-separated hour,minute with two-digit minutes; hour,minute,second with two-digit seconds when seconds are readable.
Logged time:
4,36
